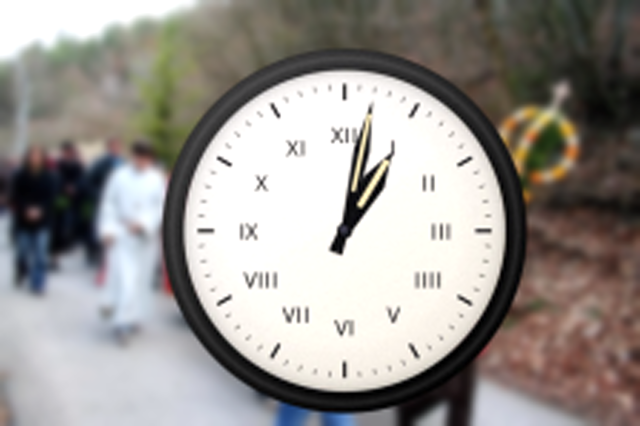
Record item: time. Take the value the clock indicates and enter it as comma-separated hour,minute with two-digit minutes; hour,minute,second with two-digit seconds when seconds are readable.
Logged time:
1,02
